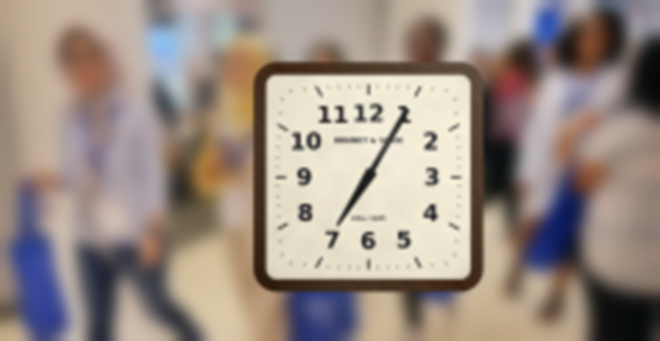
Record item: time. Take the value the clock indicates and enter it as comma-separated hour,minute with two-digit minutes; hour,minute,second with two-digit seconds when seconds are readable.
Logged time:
7,05
